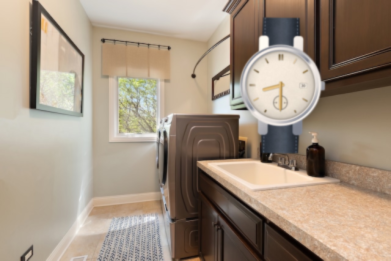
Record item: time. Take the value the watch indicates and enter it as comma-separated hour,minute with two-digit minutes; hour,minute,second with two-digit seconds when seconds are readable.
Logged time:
8,30
